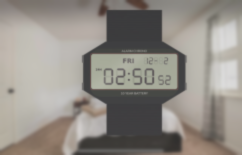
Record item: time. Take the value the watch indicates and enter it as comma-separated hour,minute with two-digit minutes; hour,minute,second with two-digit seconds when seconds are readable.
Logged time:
2,50,52
